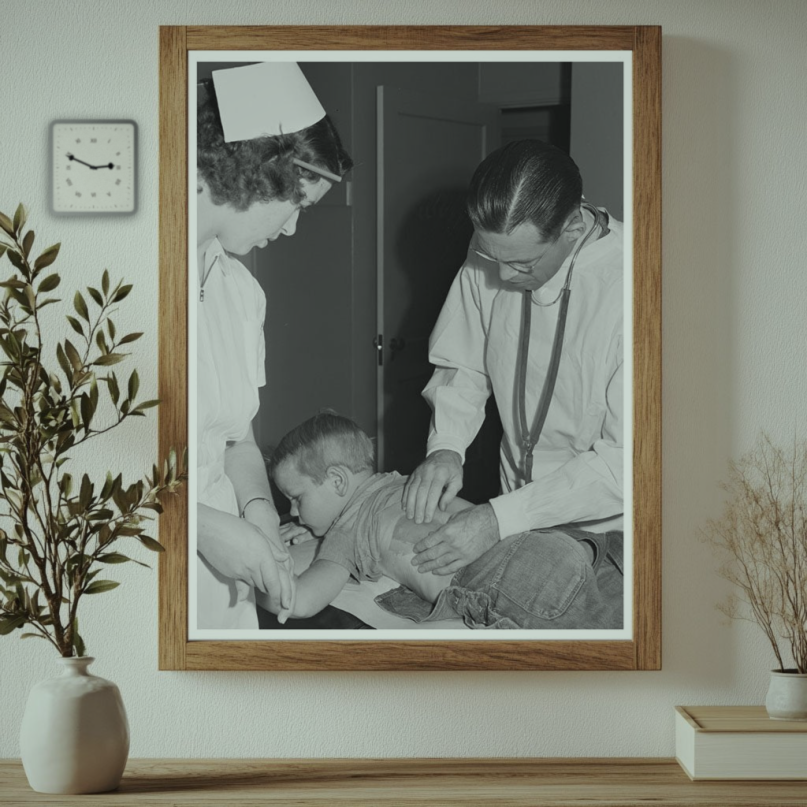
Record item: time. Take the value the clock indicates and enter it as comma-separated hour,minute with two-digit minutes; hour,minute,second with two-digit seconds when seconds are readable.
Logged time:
2,49
